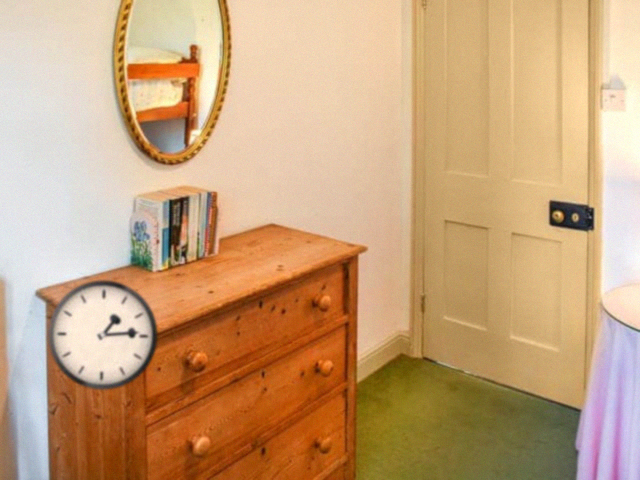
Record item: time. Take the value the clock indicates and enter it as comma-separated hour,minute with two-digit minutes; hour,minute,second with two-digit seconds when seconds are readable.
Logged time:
1,14
